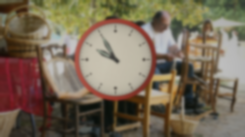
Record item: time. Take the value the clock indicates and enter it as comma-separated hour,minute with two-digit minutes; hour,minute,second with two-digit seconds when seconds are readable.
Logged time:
9,55
